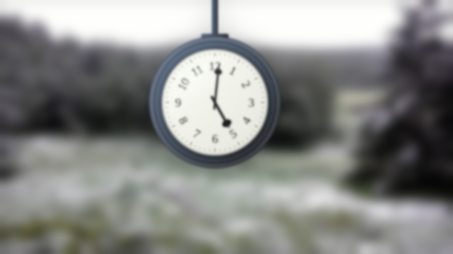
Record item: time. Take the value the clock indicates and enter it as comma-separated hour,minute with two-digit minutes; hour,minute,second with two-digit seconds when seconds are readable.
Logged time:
5,01
